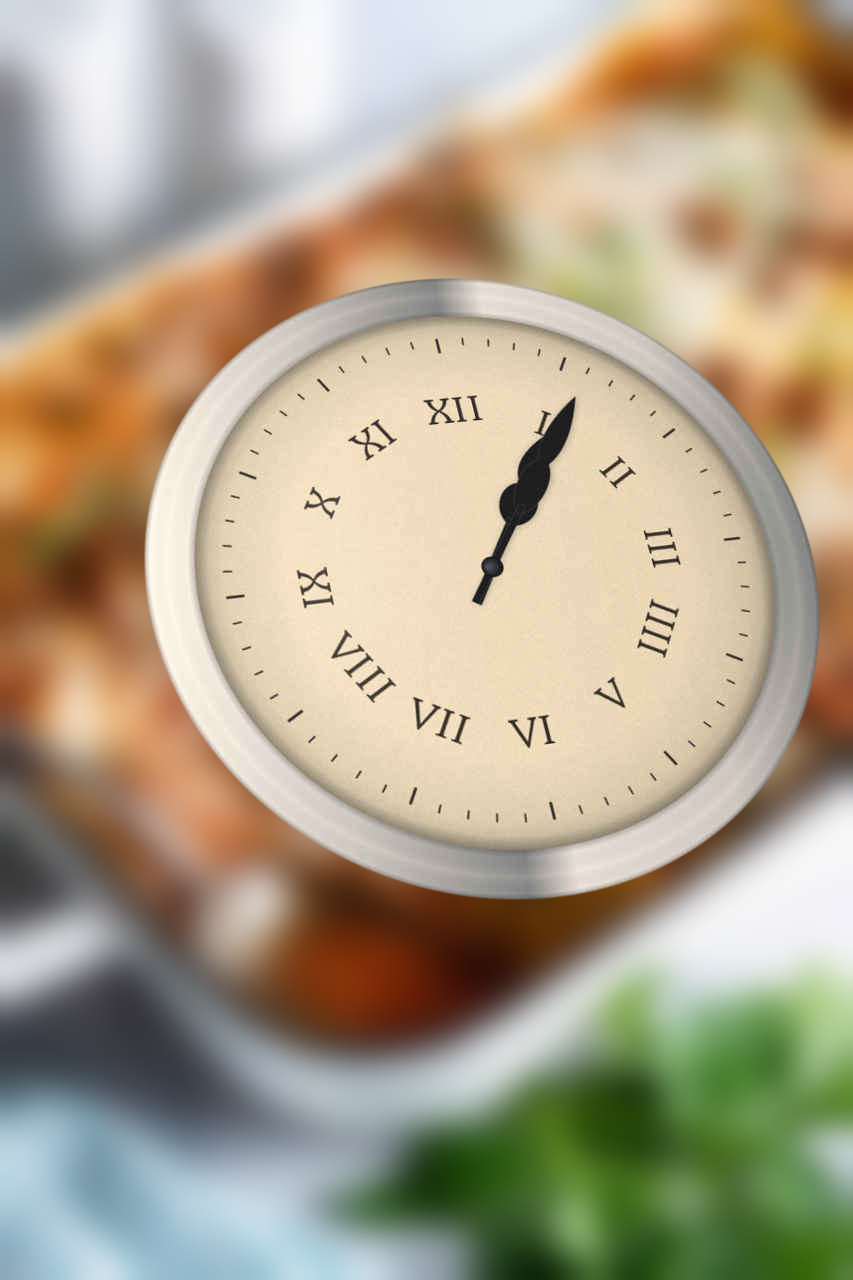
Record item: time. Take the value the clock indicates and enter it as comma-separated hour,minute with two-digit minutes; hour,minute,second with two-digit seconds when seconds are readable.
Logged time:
1,06
